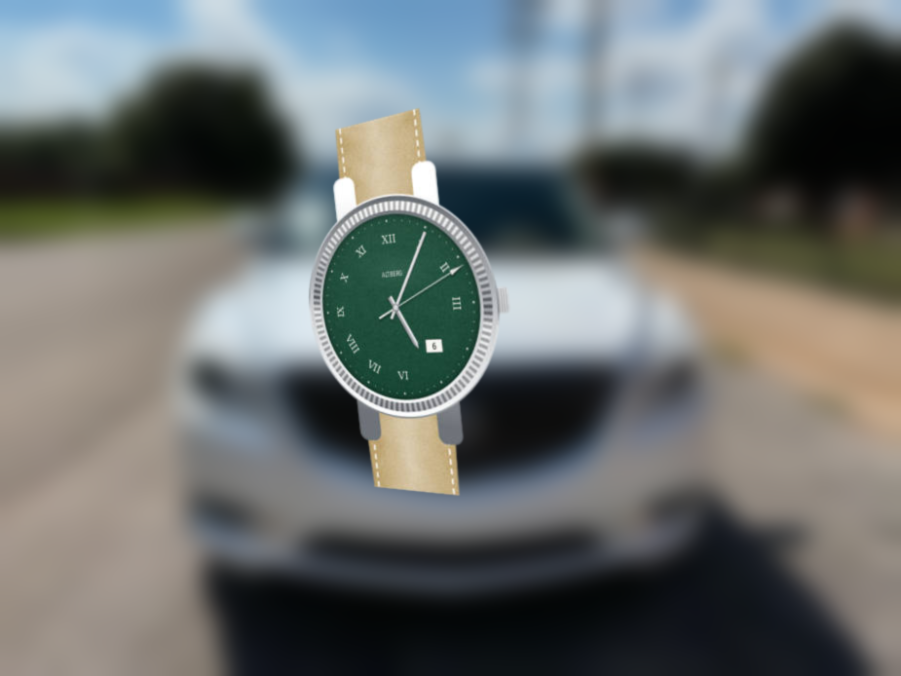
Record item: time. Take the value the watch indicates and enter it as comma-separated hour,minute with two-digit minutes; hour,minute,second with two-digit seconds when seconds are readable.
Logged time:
5,05,11
